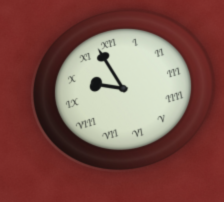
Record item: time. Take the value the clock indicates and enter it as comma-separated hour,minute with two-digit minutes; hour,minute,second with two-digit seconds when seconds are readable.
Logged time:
9,58
